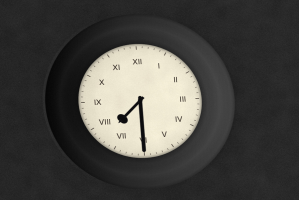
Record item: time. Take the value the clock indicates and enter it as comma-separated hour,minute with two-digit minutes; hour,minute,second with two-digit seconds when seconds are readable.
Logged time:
7,30
